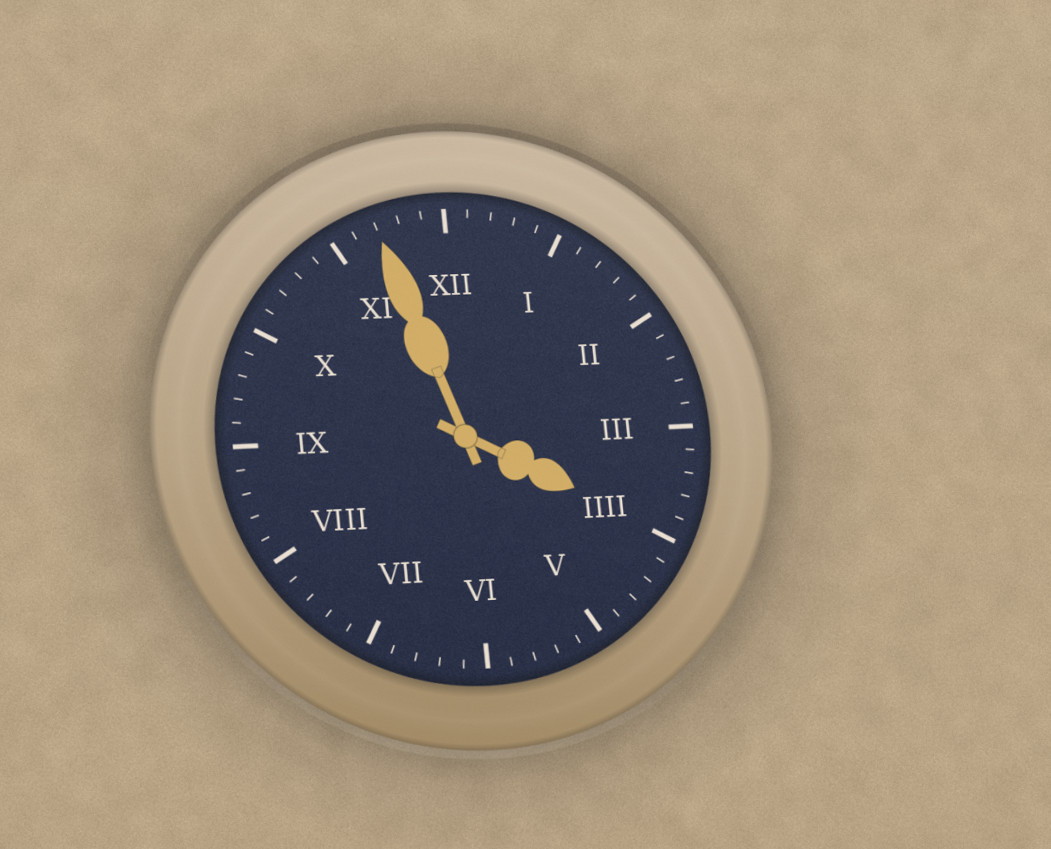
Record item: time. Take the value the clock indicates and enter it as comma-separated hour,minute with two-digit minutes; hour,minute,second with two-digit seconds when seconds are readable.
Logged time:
3,57
